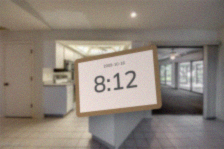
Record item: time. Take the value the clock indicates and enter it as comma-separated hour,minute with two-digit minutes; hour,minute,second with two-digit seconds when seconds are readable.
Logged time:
8,12
